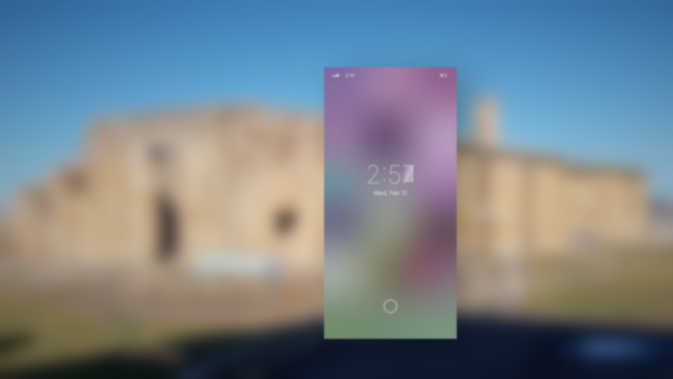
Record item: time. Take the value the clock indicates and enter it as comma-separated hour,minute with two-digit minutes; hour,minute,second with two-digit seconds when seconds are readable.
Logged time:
2,57
